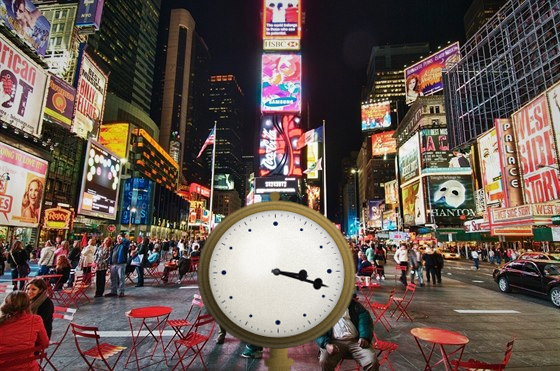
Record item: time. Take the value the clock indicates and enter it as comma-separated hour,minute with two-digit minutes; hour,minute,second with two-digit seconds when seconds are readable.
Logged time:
3,18
